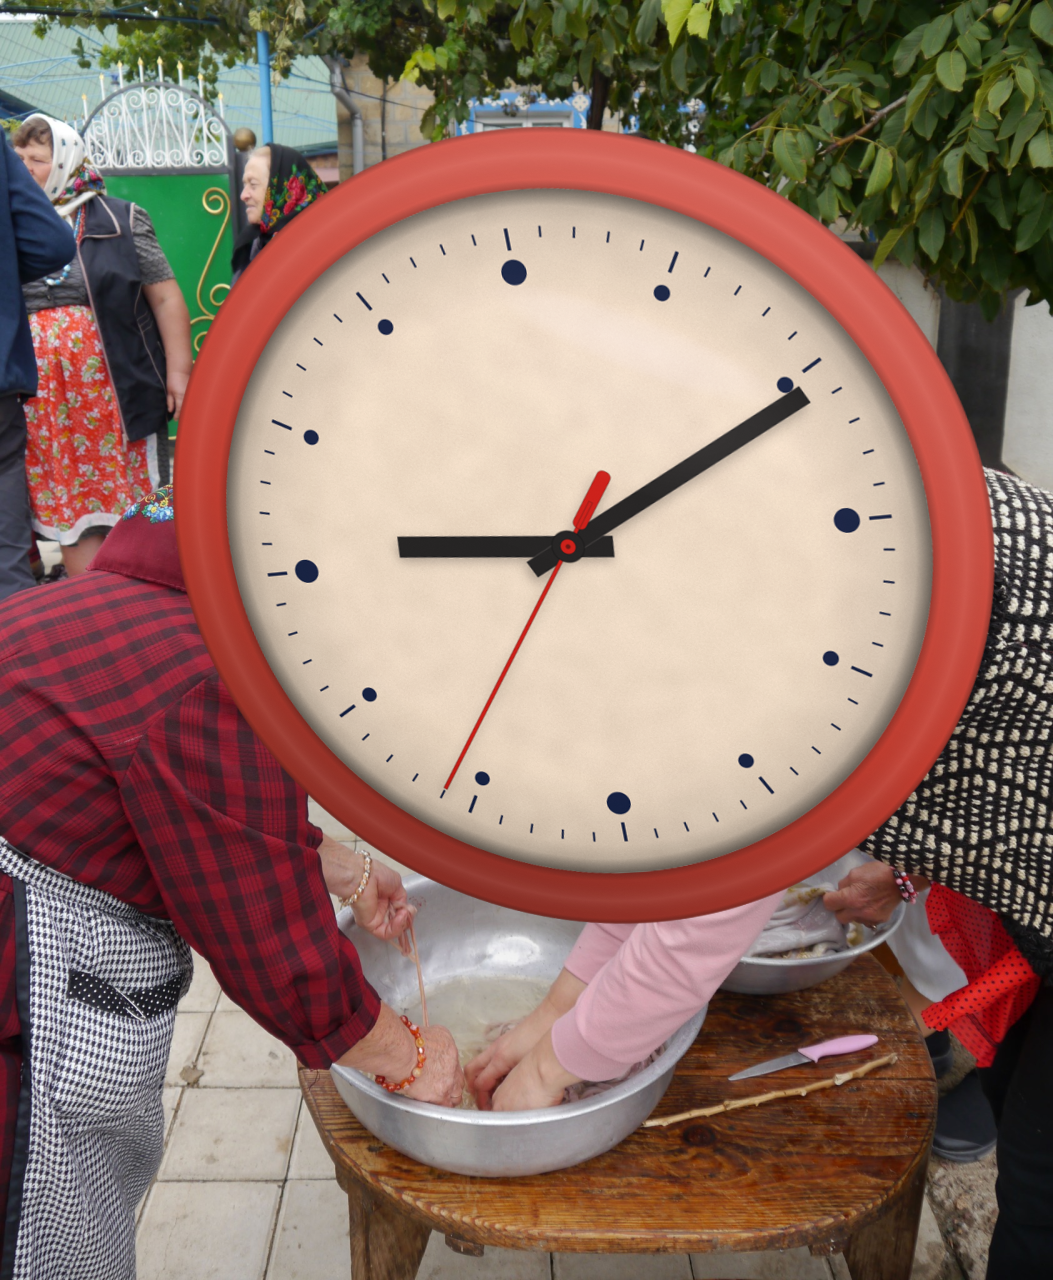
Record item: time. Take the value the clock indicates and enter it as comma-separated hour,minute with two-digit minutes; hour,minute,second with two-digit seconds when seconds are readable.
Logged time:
9,10,36
